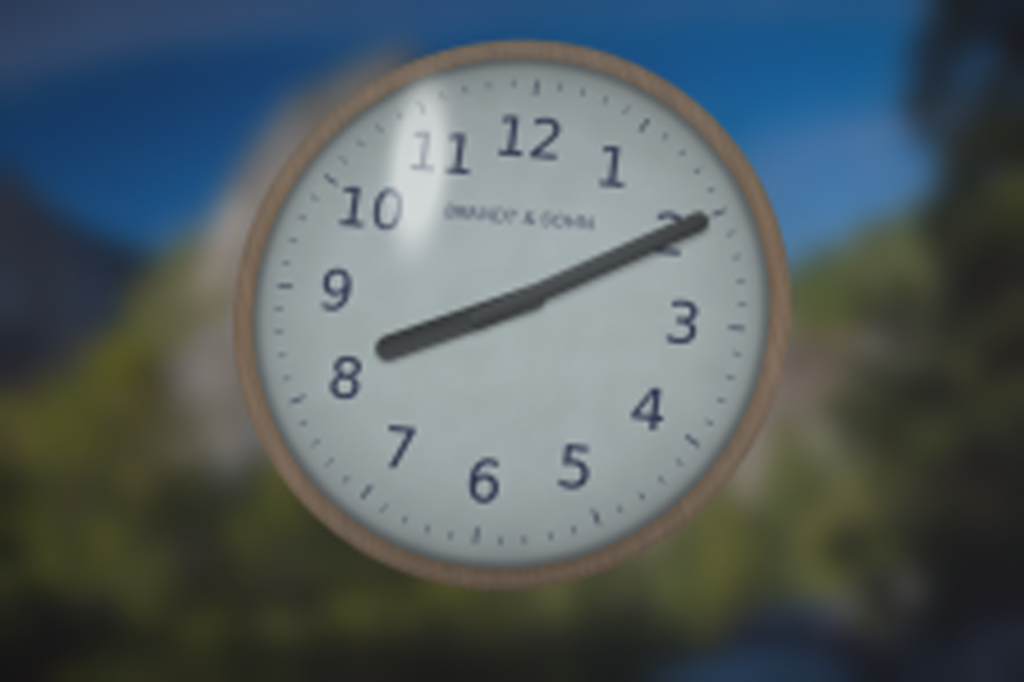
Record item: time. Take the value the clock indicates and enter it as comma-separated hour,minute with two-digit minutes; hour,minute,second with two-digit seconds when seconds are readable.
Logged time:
8,10
